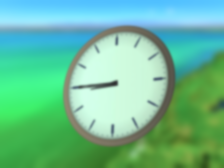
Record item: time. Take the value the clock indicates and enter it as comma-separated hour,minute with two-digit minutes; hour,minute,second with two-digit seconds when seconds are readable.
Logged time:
8,45
